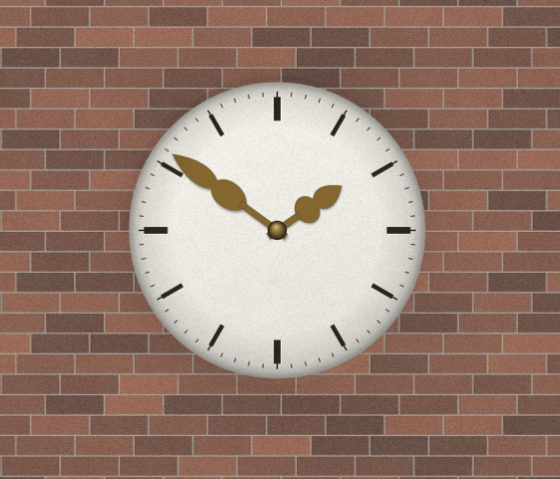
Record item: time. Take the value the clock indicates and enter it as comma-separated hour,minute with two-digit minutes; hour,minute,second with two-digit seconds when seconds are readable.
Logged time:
1,51
